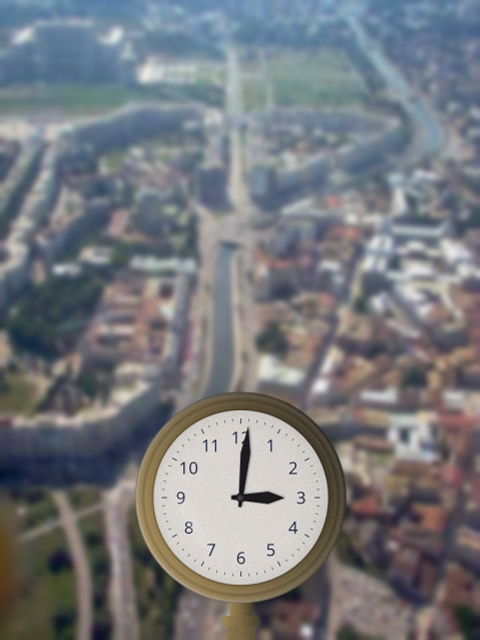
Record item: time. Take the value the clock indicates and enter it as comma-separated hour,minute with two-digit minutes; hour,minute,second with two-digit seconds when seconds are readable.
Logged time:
3,01
